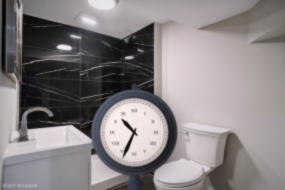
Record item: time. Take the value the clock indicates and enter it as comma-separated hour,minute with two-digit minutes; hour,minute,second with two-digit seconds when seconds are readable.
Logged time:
10,34
